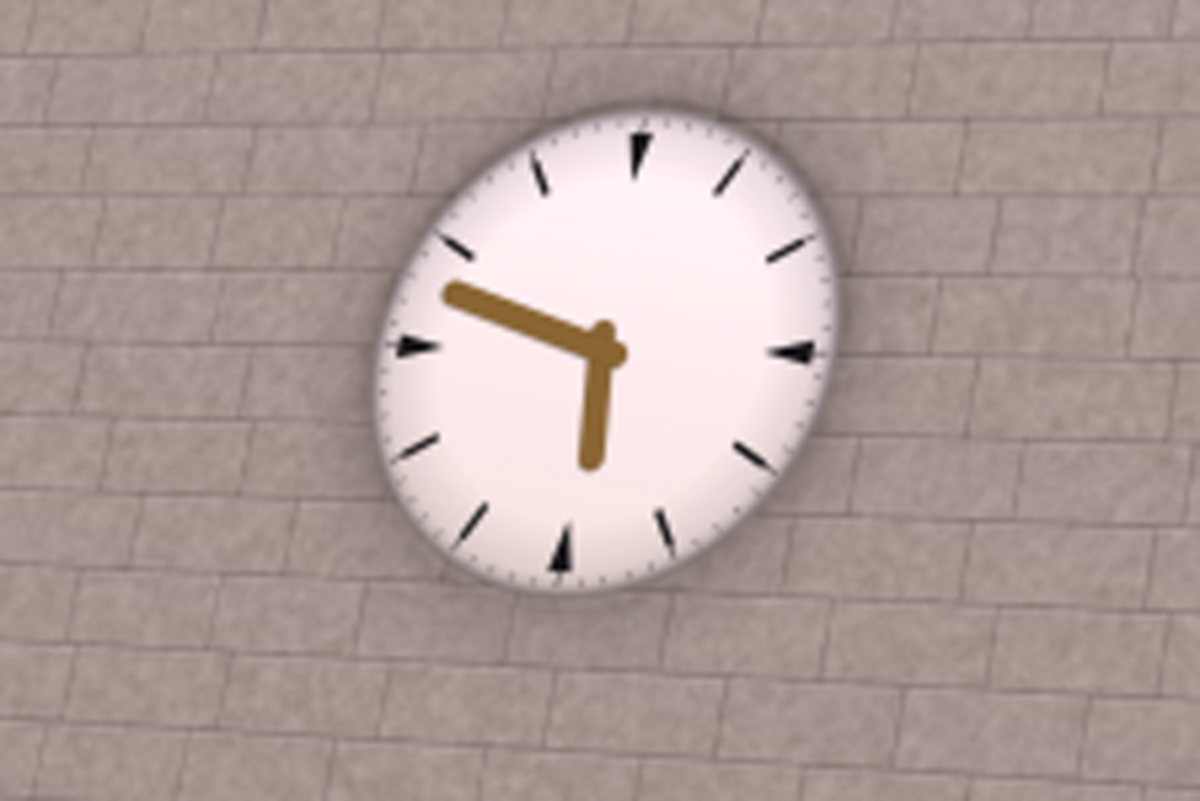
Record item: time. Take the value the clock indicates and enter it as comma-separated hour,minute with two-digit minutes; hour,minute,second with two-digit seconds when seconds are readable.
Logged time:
5,48
